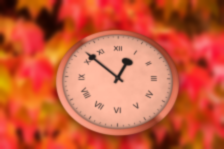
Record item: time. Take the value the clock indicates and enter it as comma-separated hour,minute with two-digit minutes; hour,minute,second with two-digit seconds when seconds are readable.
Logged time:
12,52
